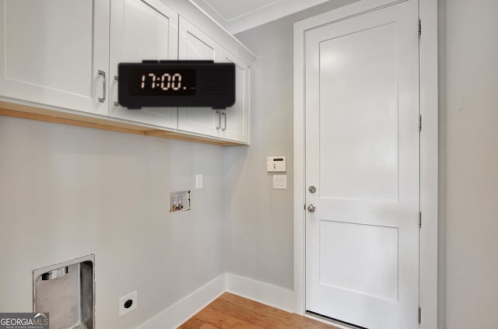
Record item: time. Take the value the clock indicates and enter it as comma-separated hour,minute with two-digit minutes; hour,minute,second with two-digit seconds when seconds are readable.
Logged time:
17,00
